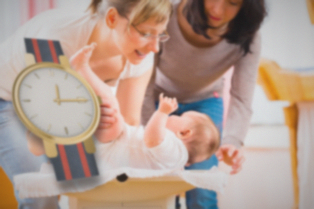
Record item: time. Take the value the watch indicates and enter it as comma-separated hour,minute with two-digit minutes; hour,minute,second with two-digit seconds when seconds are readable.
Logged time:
12,15
